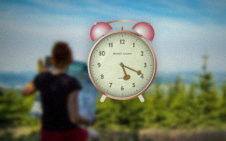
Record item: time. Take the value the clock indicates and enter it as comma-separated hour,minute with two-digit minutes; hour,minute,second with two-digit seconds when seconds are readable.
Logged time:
5,19
